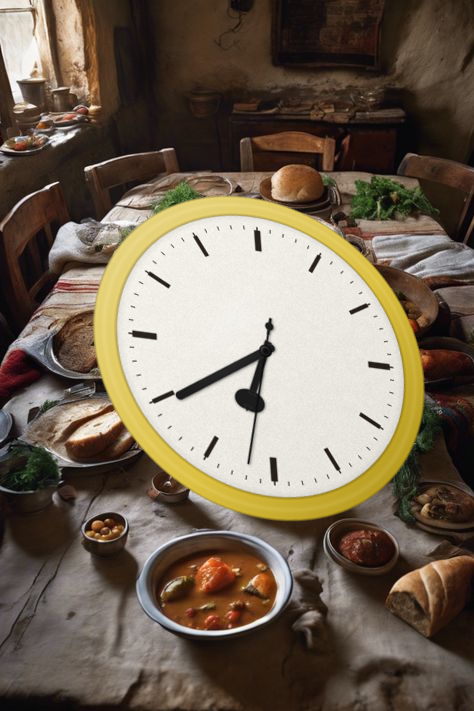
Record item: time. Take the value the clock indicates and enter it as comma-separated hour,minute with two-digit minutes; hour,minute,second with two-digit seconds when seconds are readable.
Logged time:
6,39,32
